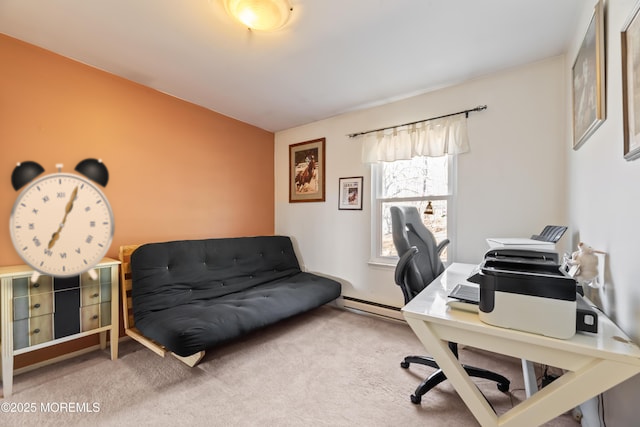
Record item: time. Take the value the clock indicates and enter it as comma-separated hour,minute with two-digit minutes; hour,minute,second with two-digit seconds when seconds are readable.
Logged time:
7,04
